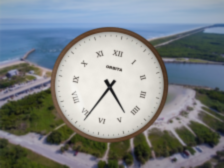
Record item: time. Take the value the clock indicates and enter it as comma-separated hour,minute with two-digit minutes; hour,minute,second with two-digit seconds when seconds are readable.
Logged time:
4,34
